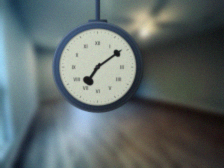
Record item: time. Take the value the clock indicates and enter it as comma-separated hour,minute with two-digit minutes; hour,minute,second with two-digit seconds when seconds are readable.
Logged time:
7,09
